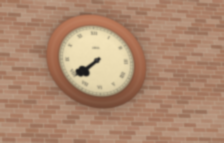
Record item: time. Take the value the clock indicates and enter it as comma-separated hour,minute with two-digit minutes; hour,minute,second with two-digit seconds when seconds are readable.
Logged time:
7,39
